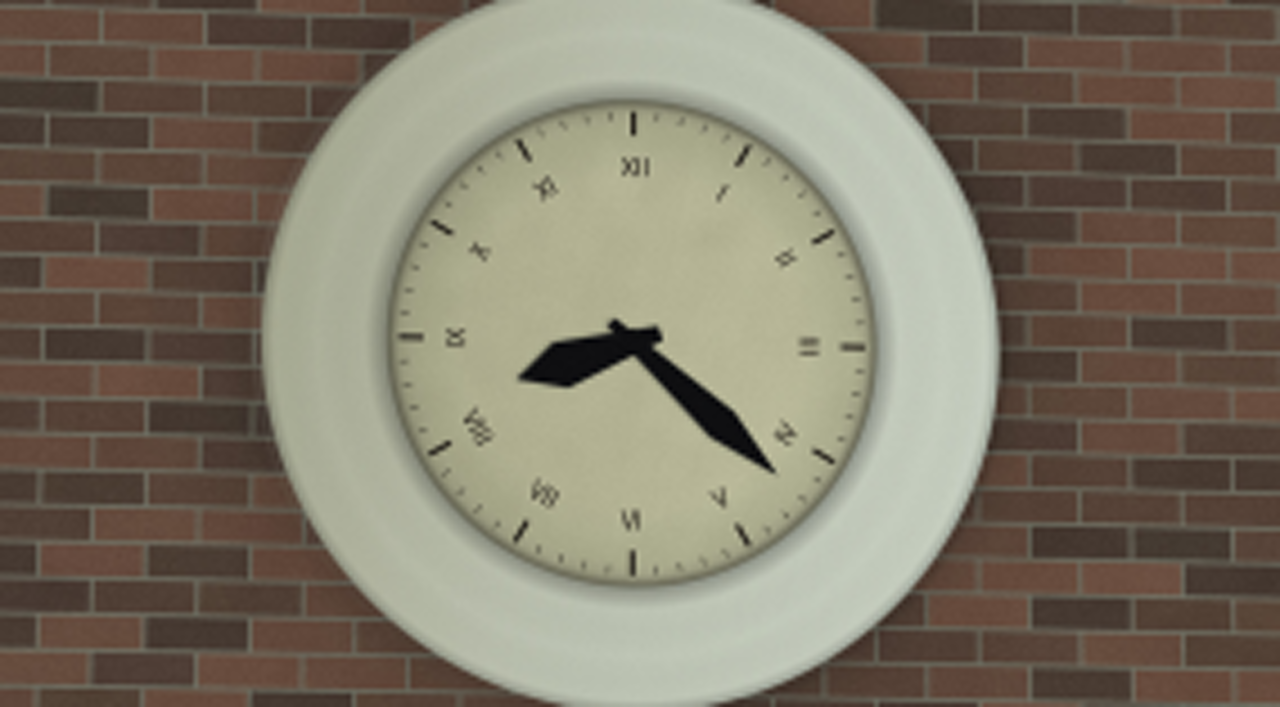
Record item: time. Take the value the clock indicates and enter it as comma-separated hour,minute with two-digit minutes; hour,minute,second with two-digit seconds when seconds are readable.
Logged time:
8,22
